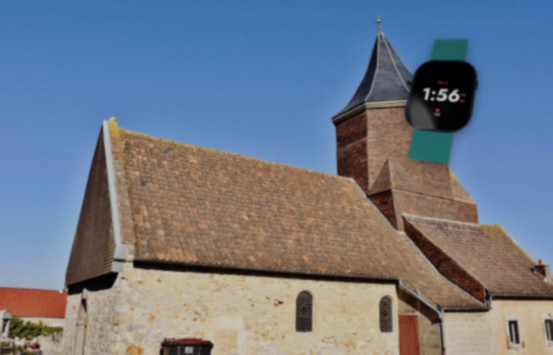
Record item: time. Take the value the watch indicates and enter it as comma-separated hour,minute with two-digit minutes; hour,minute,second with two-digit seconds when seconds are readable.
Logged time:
1,56
